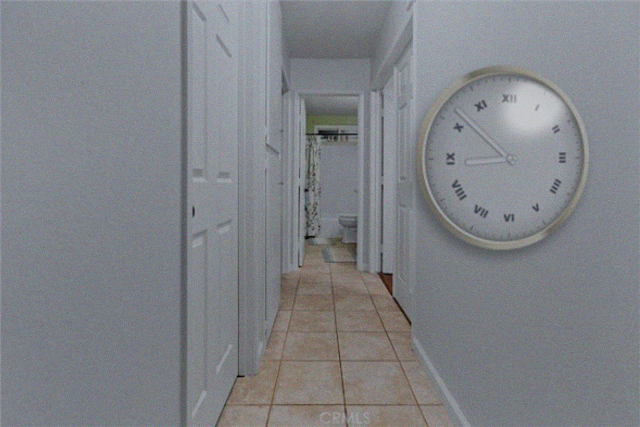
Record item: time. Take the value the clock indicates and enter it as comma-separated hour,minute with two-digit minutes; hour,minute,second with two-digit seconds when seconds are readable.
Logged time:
8,52
